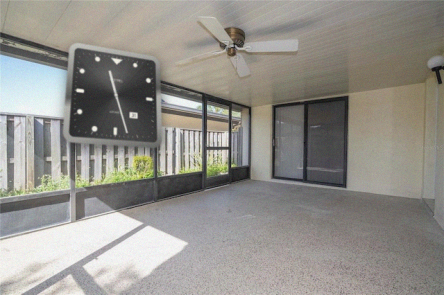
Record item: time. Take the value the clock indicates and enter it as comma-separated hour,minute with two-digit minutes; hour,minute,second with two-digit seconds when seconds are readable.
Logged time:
11,27
